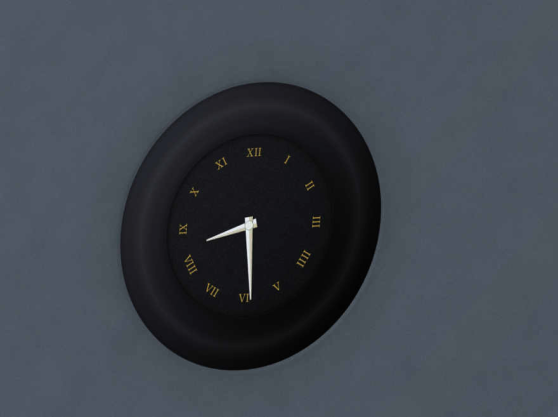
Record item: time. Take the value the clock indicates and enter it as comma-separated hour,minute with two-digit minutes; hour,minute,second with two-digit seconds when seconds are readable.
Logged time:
8,29
